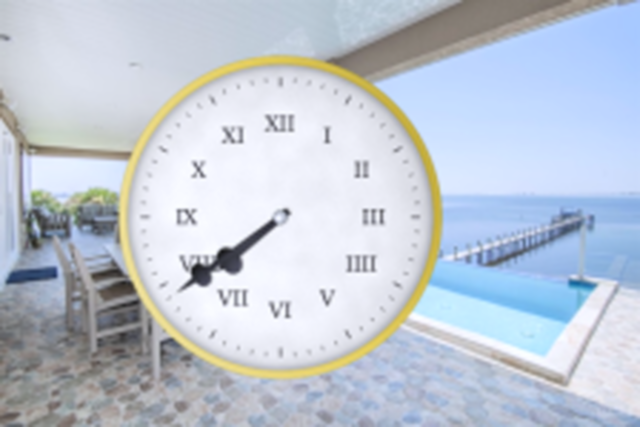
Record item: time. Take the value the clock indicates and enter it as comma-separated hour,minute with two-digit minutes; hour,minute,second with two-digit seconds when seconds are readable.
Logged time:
7,39
